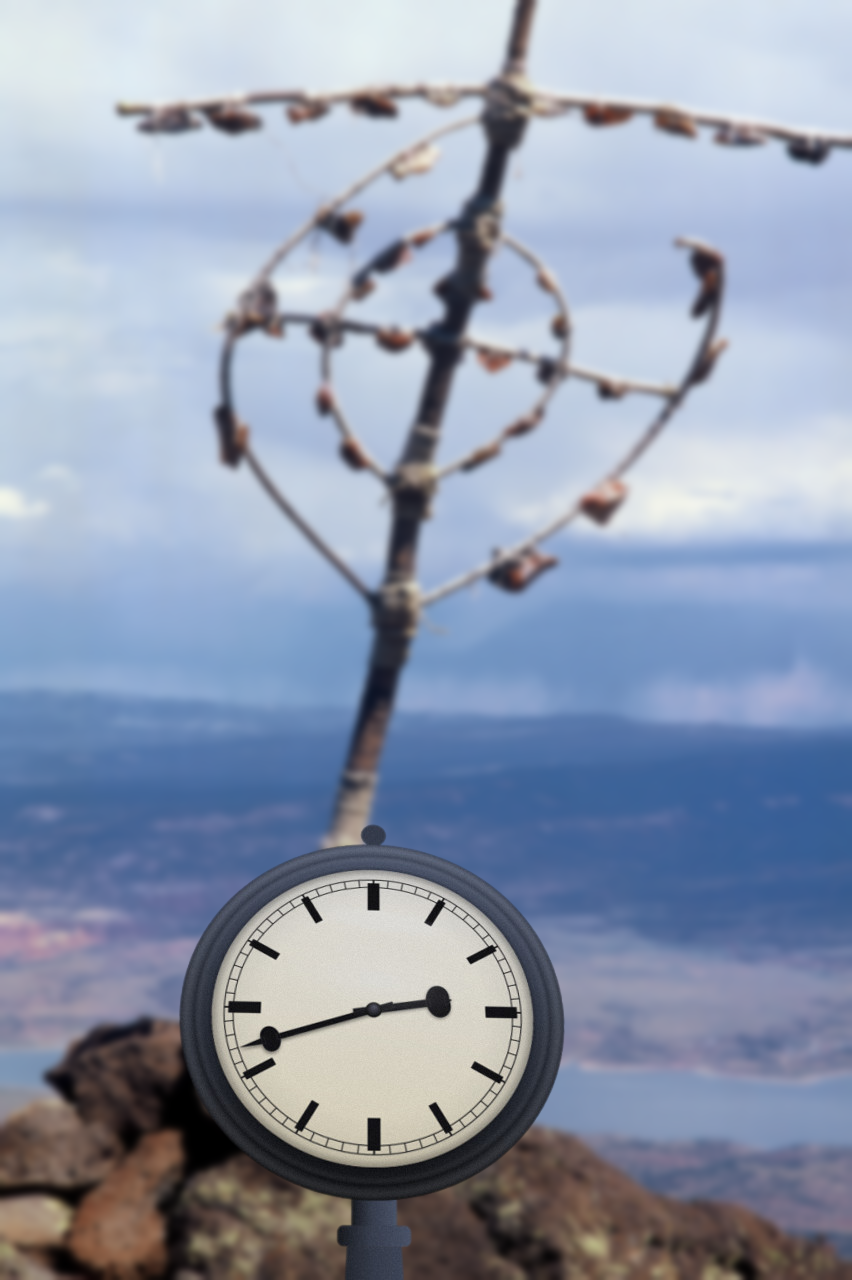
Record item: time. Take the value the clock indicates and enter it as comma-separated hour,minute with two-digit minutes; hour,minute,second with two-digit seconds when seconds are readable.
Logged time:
2,42
